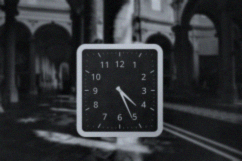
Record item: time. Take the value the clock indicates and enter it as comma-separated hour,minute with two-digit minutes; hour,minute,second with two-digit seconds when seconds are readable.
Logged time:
4,26
